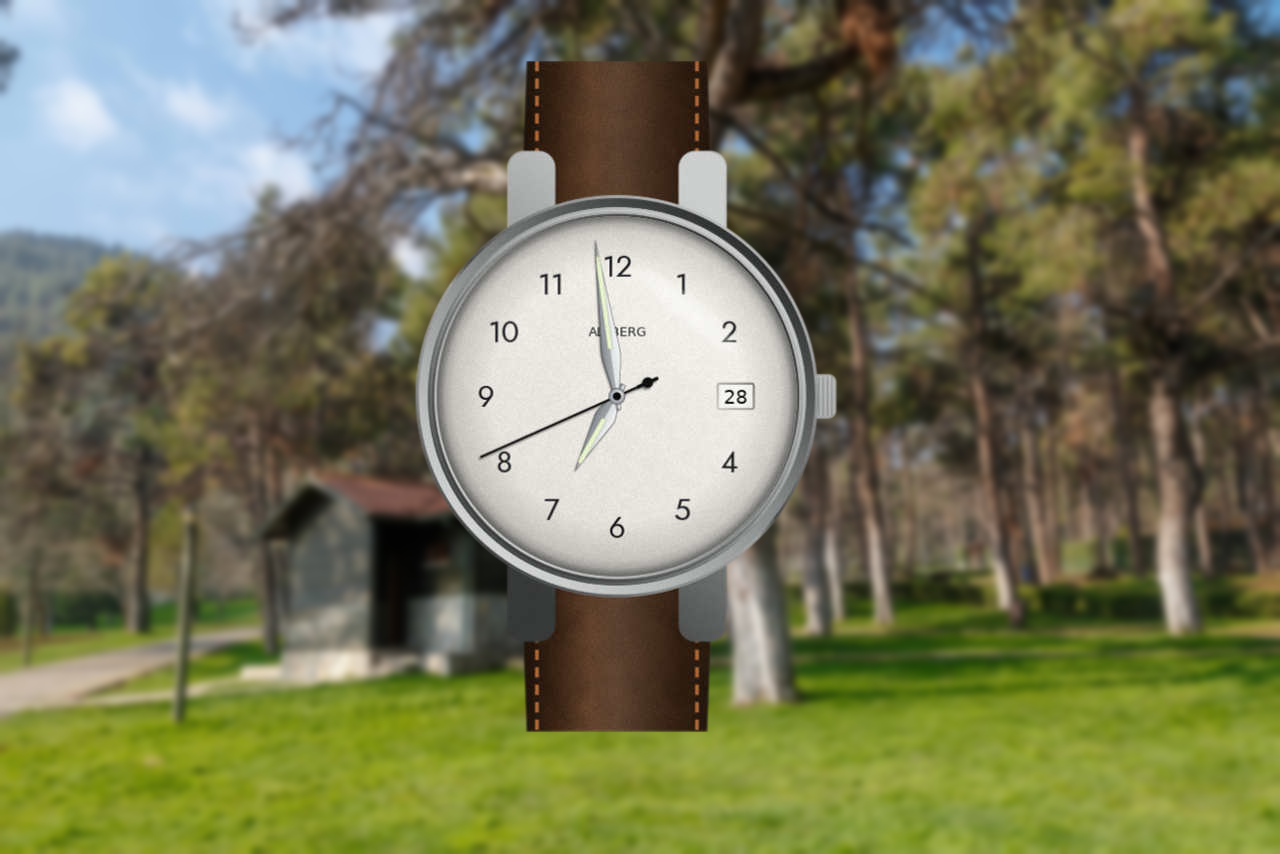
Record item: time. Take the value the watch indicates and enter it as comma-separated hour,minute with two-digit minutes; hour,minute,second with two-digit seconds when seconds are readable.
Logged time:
6,58,41
